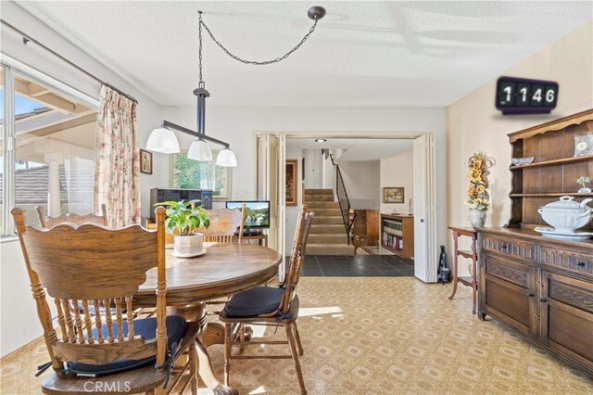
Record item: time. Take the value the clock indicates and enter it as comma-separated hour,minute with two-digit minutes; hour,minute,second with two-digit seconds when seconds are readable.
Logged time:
11,46
